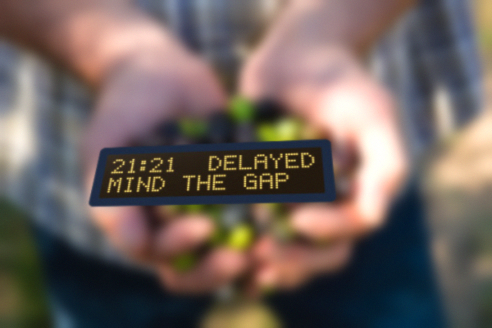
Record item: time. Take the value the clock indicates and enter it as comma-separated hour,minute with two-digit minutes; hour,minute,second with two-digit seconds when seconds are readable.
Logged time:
21,21
